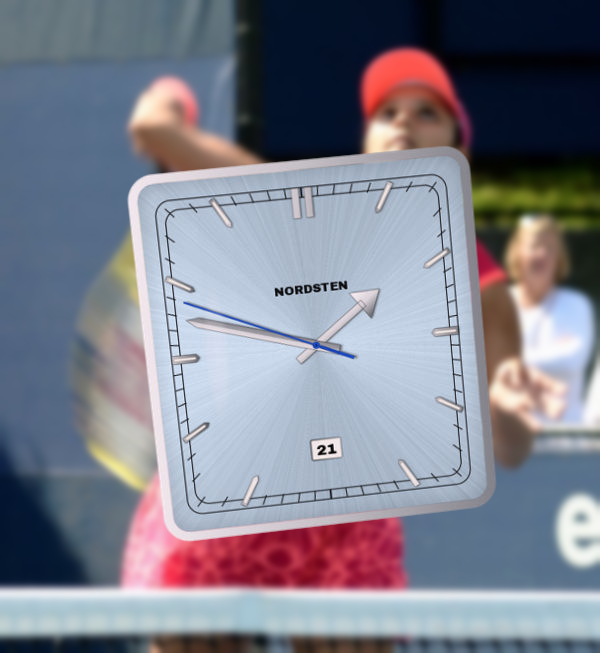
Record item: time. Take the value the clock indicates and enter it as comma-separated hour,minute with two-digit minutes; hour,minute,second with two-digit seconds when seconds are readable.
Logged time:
1,47,49
